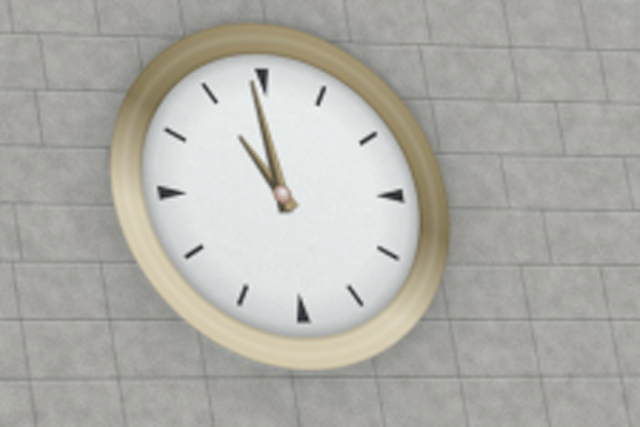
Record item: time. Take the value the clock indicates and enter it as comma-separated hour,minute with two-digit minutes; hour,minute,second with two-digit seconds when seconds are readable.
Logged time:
10,59
